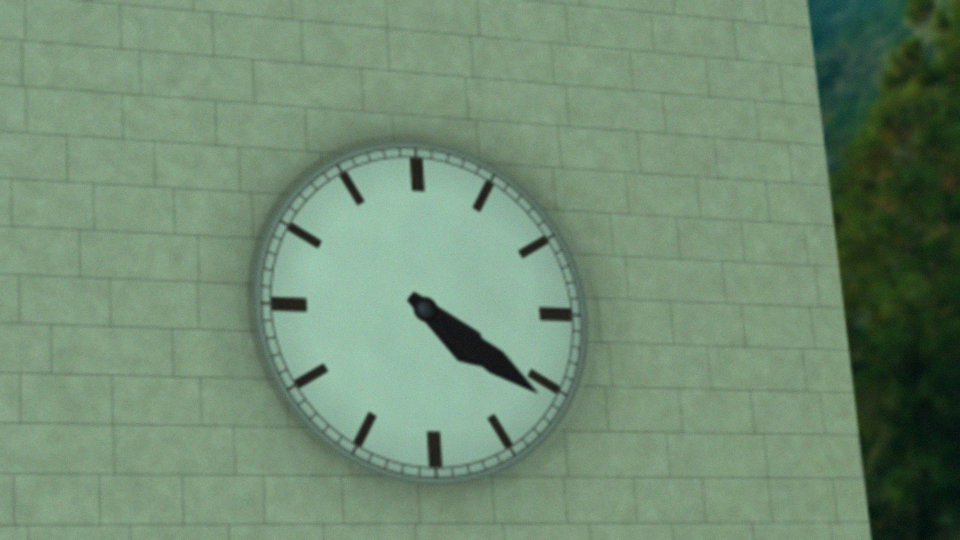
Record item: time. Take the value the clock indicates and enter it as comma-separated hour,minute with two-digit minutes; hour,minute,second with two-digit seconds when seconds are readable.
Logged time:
4,21
